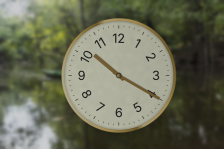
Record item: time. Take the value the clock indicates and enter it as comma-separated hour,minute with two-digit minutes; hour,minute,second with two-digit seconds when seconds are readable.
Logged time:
10,20
